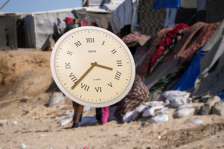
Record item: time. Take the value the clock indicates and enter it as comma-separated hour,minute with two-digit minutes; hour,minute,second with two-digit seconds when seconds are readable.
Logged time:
3,38
